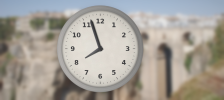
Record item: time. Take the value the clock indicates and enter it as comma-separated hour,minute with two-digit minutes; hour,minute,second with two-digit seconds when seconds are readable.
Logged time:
7,57
